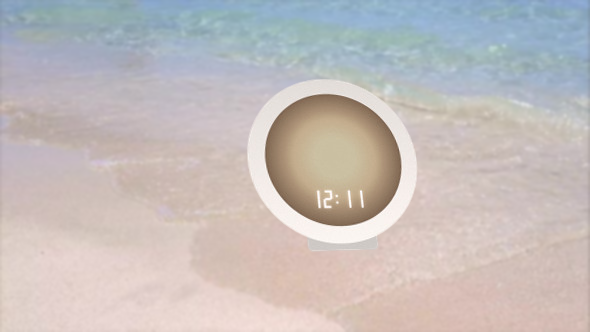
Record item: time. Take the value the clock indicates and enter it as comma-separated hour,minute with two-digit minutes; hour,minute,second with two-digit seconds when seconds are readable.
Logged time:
12,11
